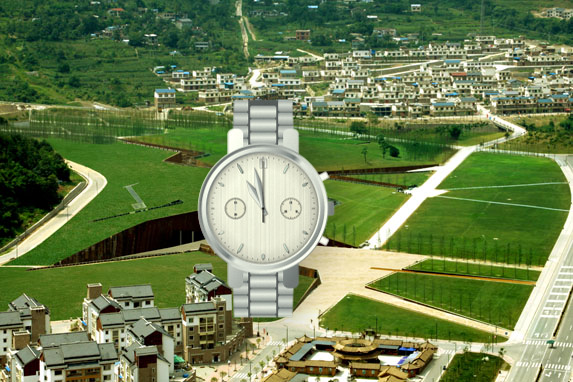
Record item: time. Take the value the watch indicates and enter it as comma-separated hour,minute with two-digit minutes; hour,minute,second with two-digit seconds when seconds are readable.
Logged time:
10,58
